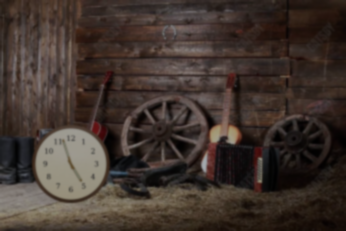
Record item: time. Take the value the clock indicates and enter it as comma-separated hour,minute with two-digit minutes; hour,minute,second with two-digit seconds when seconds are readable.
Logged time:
4,57
